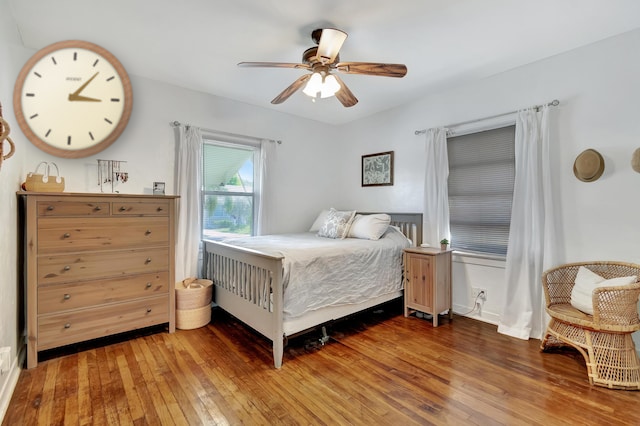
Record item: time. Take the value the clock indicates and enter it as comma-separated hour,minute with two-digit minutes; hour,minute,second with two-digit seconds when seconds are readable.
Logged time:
3,07
